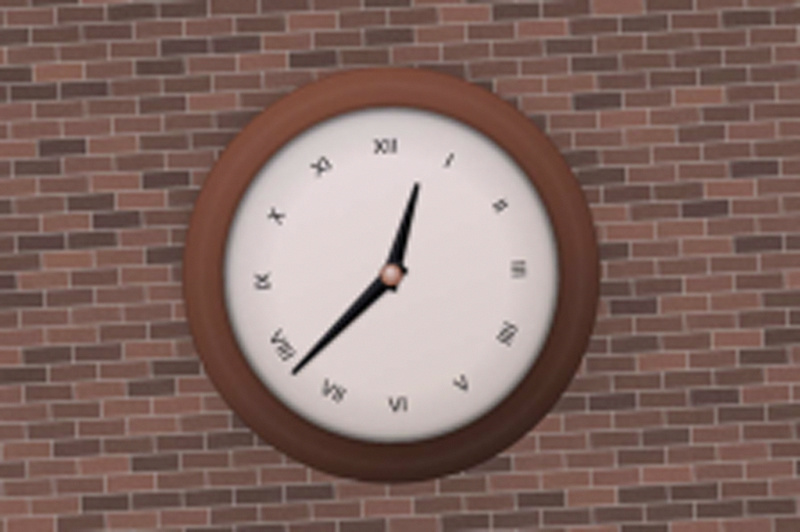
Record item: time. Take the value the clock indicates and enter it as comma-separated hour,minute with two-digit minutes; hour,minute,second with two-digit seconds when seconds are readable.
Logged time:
12,38
